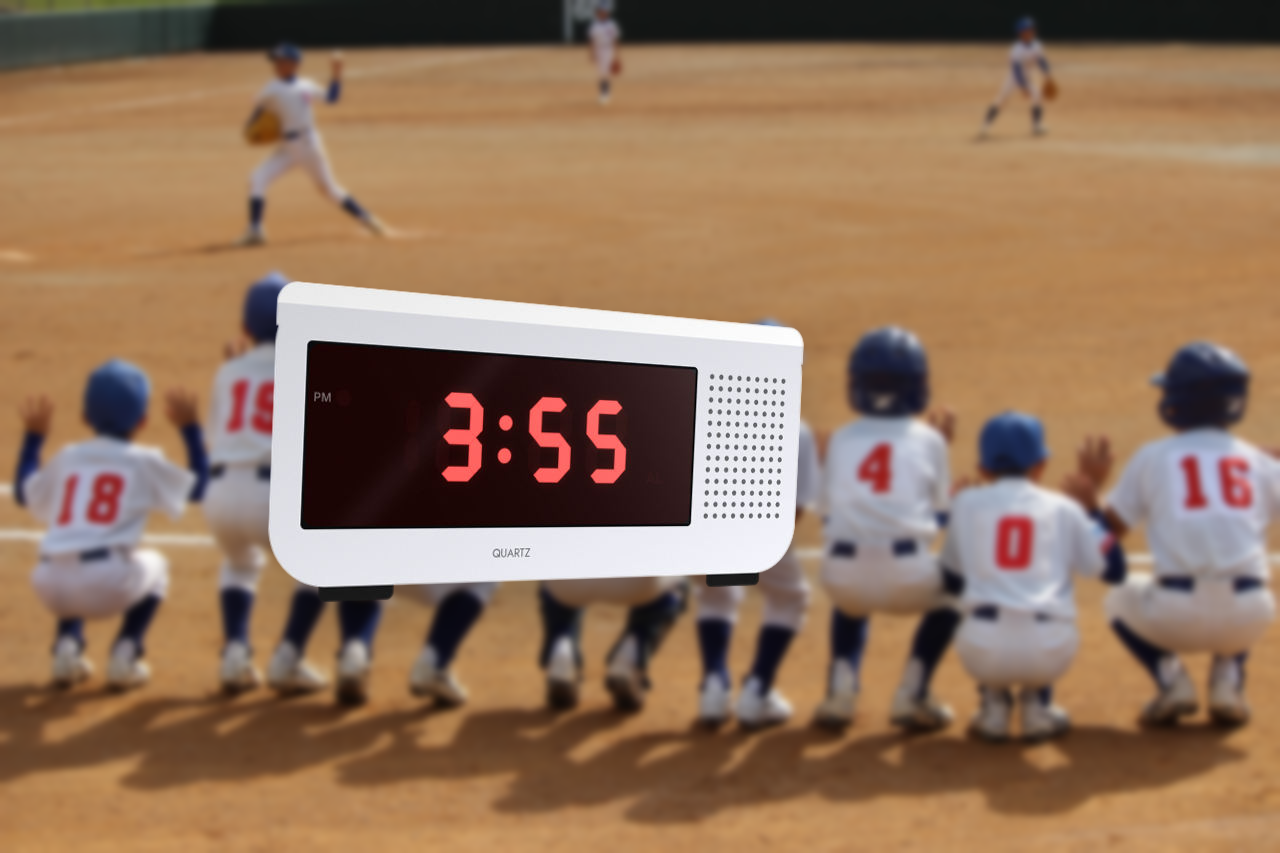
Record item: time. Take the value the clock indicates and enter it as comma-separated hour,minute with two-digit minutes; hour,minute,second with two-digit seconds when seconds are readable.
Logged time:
3,55
